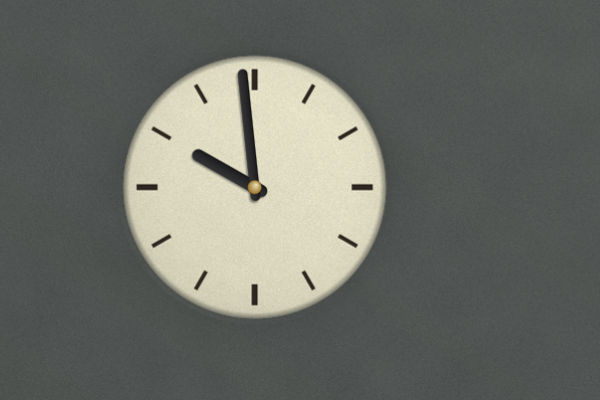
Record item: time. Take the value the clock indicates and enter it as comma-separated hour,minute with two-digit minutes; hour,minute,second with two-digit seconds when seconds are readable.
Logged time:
9,59
